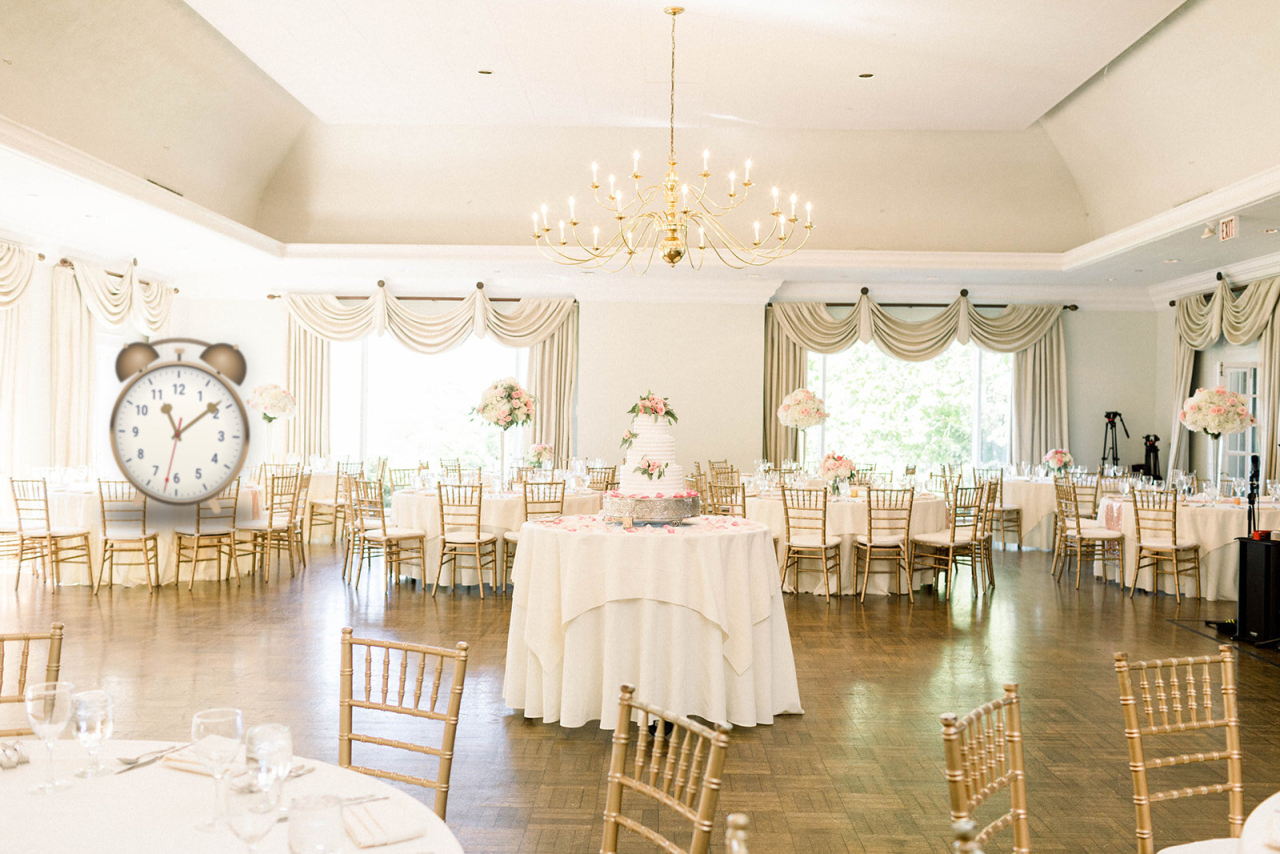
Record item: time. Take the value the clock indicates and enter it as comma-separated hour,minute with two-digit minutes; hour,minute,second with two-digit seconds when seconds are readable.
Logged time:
11,08,32
